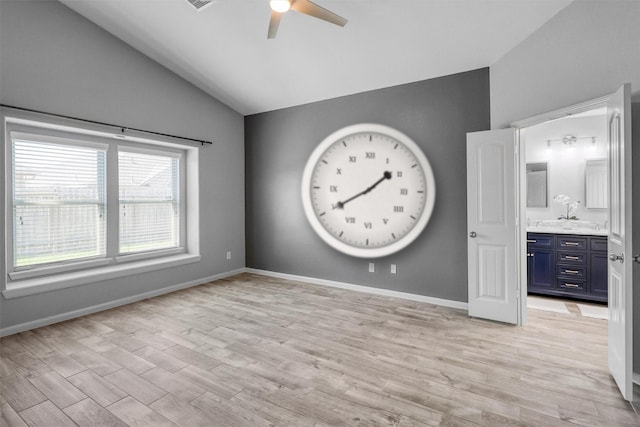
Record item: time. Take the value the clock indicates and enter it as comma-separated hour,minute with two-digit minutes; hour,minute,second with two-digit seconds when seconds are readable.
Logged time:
1,40
